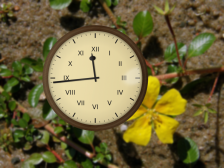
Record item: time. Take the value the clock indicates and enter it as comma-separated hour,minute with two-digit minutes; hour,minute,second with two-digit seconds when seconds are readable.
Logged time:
11,44
